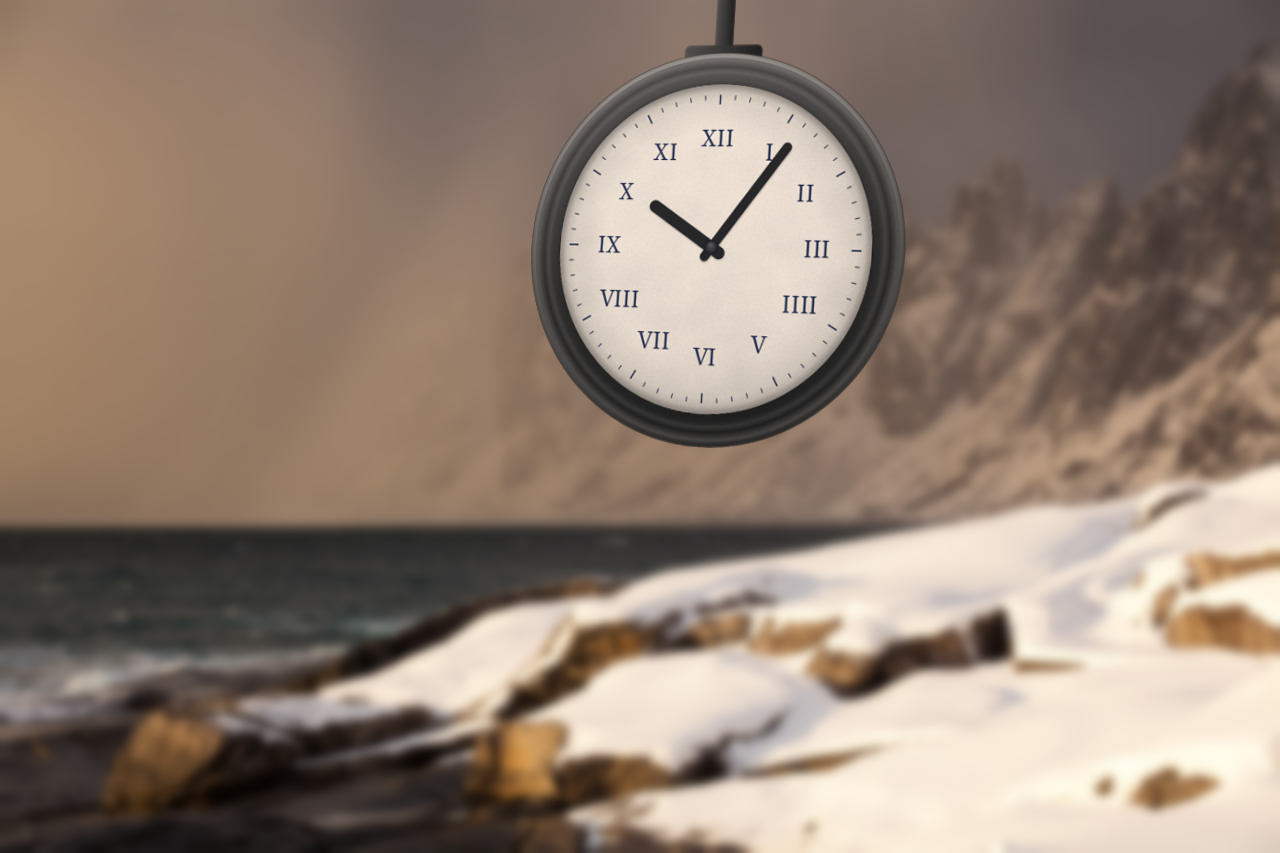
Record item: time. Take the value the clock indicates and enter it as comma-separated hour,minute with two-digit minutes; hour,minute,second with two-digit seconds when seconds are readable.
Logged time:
10,06
